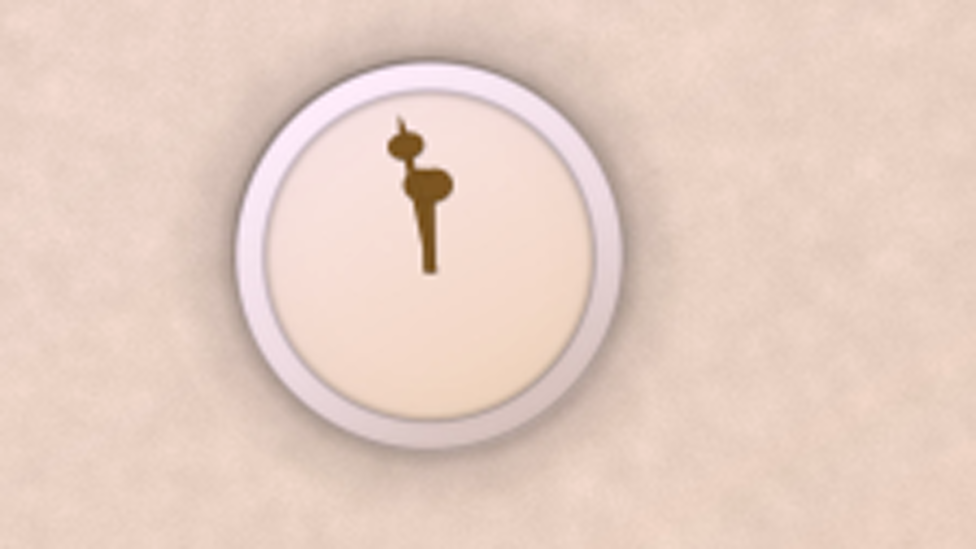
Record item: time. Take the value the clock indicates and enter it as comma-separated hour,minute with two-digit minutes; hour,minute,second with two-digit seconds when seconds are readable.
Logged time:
11,58
